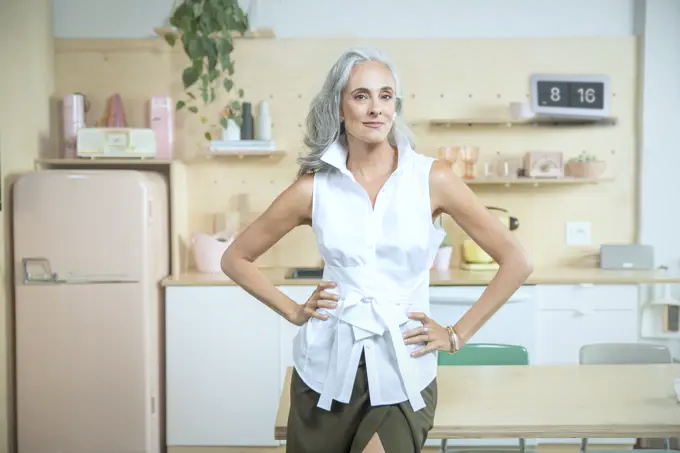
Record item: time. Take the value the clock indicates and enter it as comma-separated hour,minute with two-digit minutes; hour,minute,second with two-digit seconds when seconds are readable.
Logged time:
8,16
